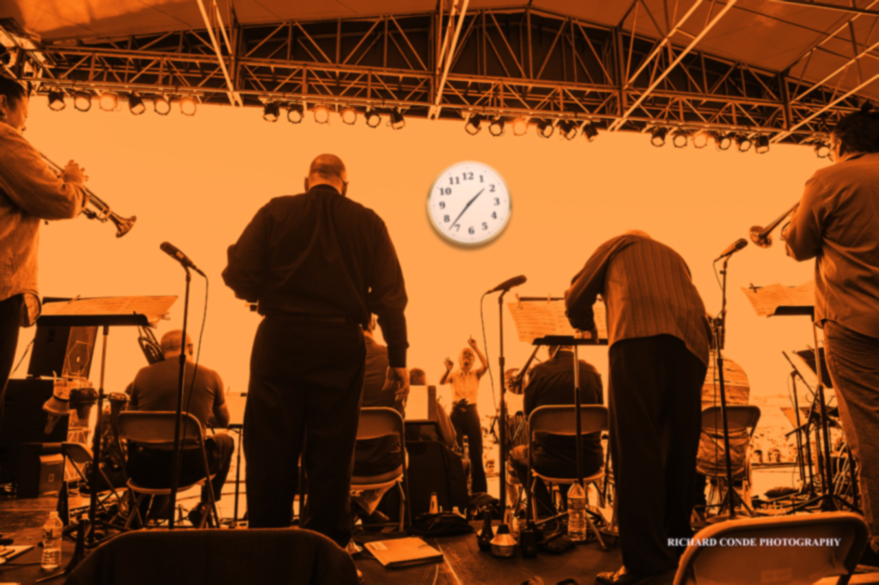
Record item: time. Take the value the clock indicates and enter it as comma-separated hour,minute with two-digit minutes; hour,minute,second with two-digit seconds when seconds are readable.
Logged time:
1,37
